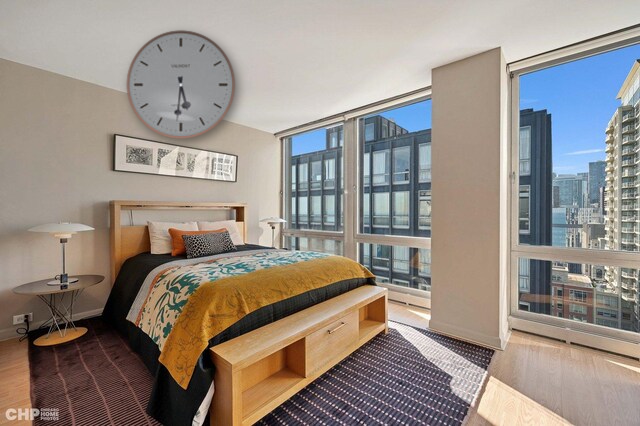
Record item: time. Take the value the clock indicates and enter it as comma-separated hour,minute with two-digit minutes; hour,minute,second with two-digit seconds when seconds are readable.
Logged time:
5,31
